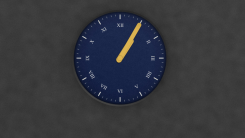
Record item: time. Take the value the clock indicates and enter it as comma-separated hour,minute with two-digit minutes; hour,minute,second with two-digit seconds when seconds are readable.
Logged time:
1,05
